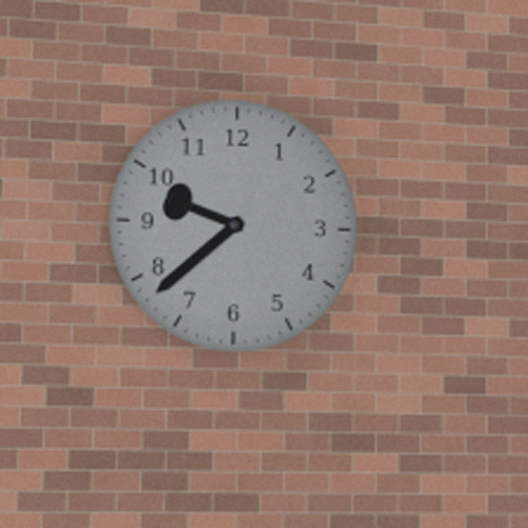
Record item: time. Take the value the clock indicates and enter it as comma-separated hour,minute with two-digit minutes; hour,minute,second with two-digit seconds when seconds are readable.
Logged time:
9,38
